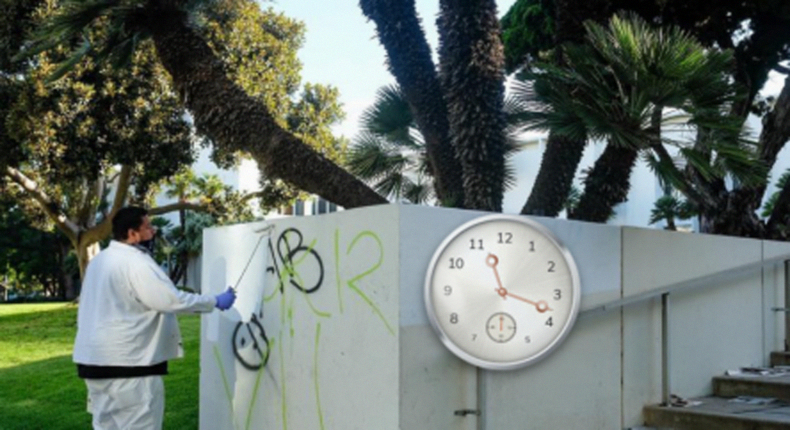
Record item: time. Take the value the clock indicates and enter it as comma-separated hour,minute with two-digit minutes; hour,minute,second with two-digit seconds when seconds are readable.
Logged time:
11,18
